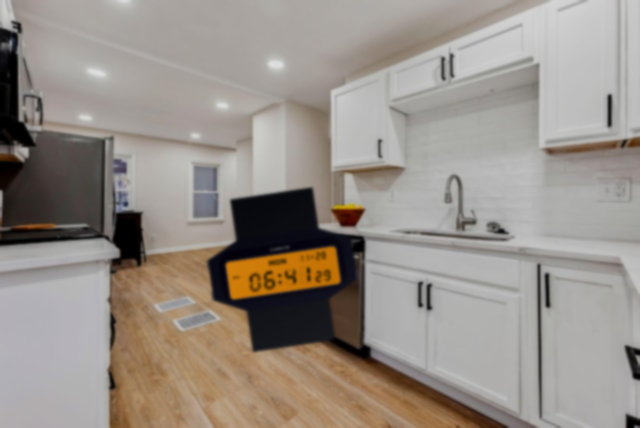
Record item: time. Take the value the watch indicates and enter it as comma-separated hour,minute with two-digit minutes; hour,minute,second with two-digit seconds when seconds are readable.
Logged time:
6,41
